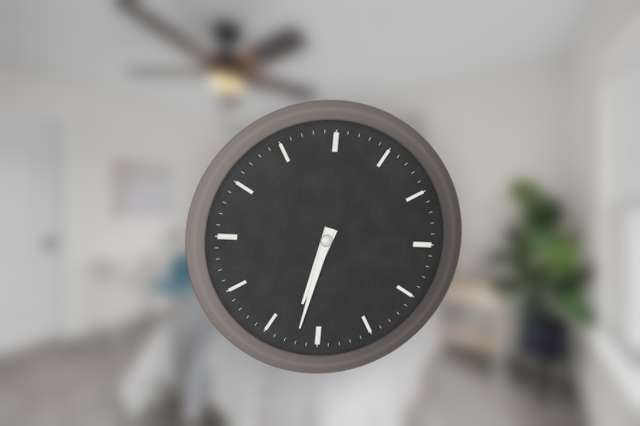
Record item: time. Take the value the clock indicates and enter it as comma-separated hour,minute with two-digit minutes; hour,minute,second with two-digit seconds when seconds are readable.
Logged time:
6,32
